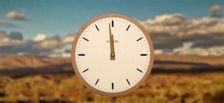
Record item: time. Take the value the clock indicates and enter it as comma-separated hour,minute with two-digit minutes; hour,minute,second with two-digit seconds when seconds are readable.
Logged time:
11,59
